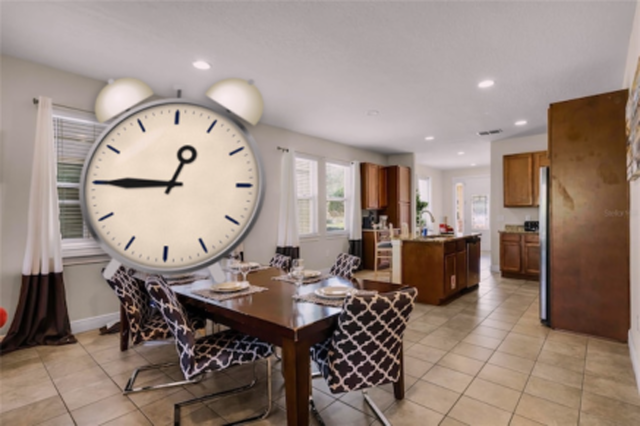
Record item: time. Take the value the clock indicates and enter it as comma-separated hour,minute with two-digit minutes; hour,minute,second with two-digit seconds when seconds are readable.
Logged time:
12,45
